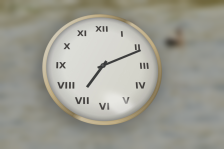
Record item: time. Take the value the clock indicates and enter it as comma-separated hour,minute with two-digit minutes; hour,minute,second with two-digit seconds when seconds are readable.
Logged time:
7,11
